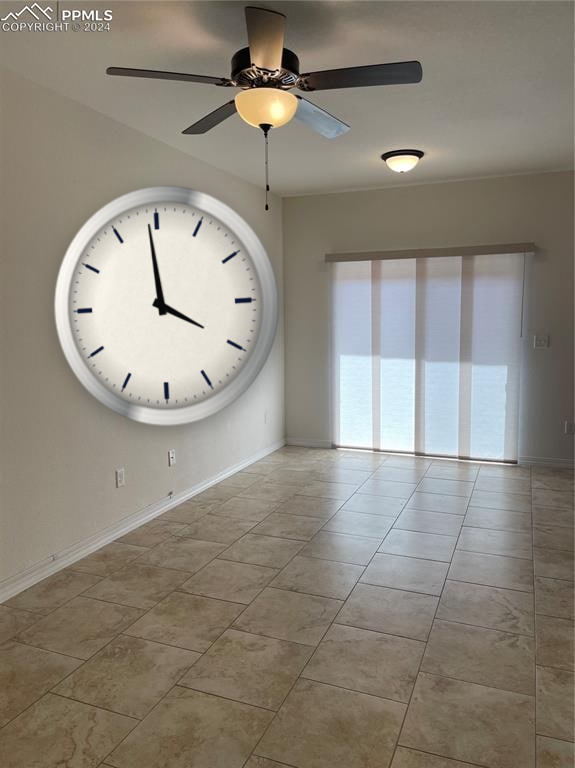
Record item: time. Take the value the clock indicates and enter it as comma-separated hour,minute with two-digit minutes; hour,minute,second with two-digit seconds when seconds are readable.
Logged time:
3,59
